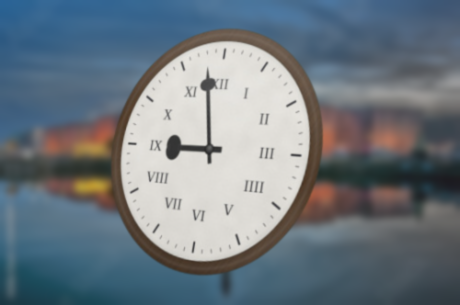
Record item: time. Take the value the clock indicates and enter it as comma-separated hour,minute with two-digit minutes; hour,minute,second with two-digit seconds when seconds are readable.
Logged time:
8,58
